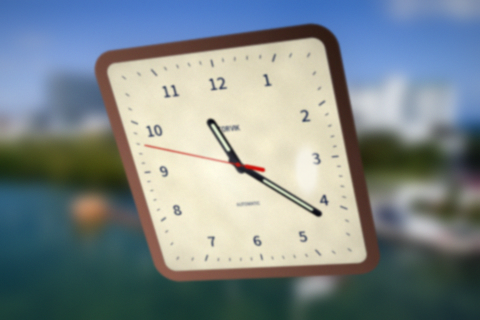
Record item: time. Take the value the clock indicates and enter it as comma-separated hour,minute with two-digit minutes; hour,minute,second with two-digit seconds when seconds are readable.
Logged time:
11,21,48
